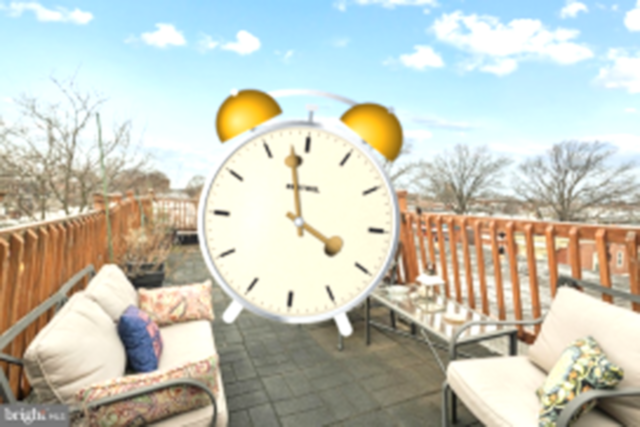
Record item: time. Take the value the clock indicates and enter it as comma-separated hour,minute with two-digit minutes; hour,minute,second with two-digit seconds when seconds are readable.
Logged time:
3,58
